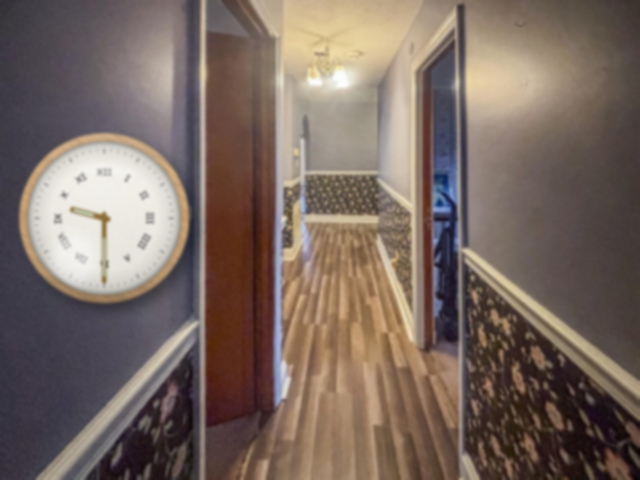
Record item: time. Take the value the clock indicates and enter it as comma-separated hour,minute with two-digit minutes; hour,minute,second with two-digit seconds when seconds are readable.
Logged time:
9,30
